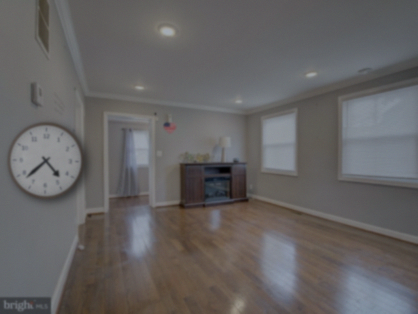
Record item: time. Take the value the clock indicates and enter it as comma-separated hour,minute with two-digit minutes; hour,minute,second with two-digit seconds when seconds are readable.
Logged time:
4,38
